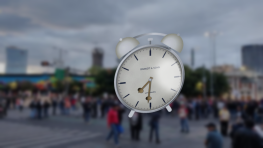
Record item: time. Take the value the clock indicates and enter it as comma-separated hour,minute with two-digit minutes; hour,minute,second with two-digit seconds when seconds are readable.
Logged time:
7,31
